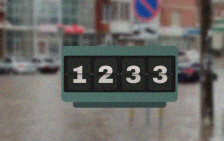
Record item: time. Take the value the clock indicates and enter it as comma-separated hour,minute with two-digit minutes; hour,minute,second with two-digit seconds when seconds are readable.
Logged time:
12,33
